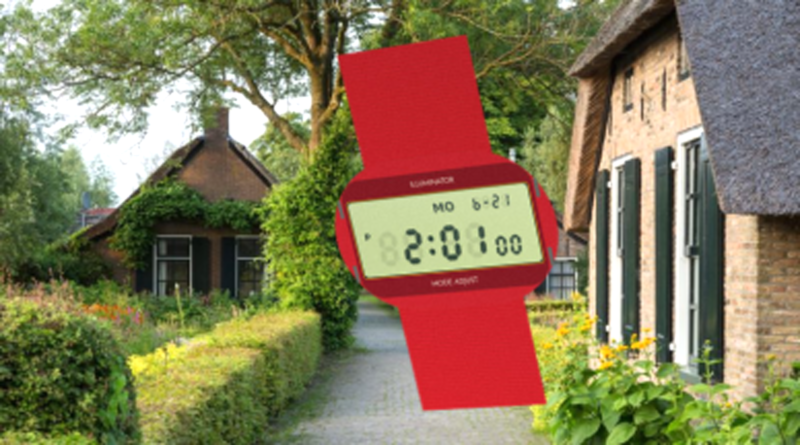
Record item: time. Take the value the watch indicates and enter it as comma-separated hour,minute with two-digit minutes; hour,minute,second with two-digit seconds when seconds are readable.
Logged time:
2,01,00
